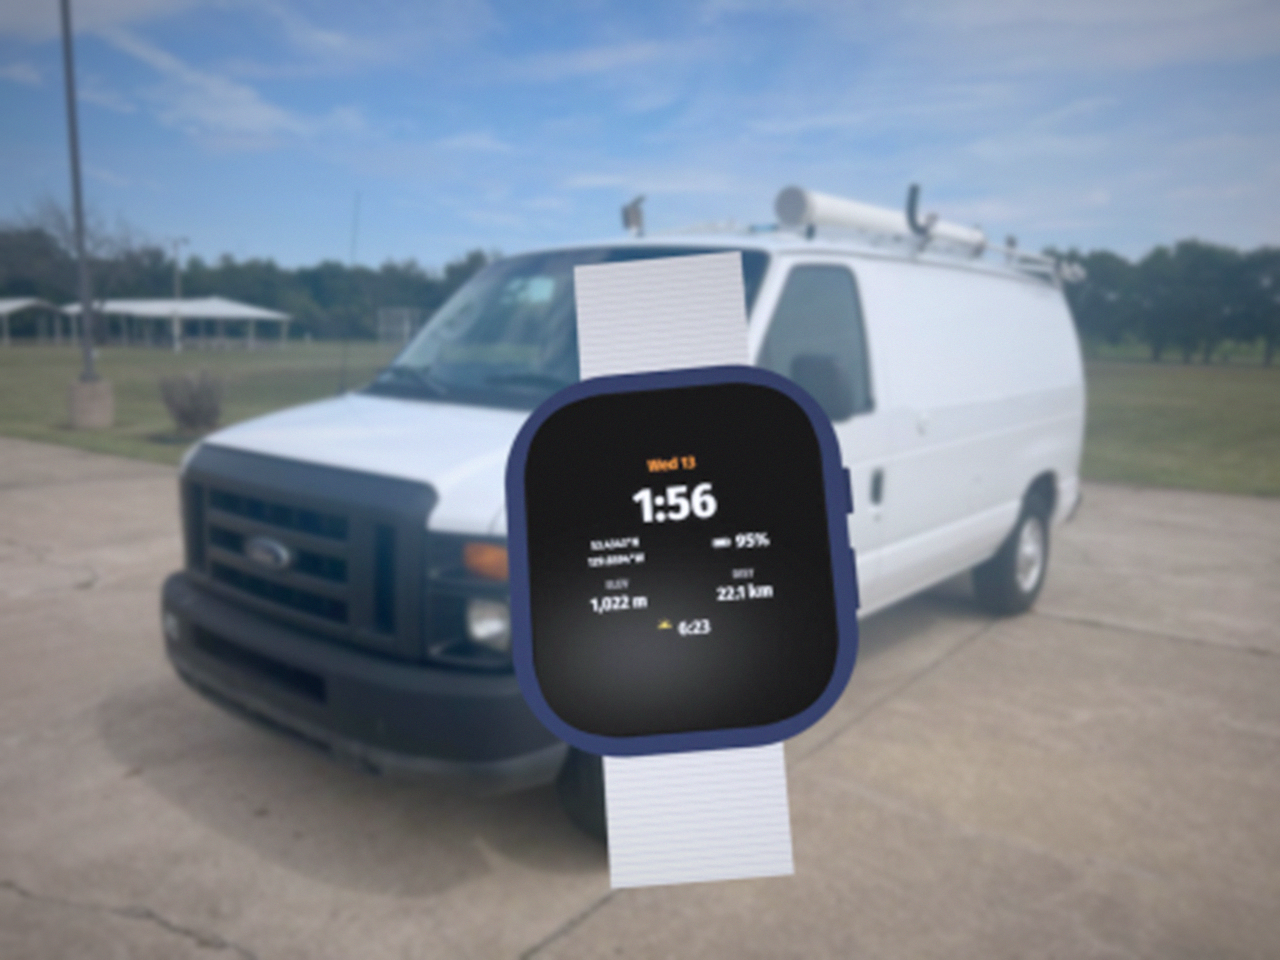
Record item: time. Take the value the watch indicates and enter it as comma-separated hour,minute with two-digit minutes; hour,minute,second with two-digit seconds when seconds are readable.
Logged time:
1,56
